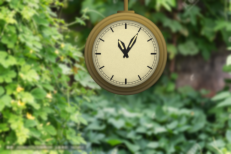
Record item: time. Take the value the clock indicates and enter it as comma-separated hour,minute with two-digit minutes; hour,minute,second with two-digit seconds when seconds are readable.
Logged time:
11,05
